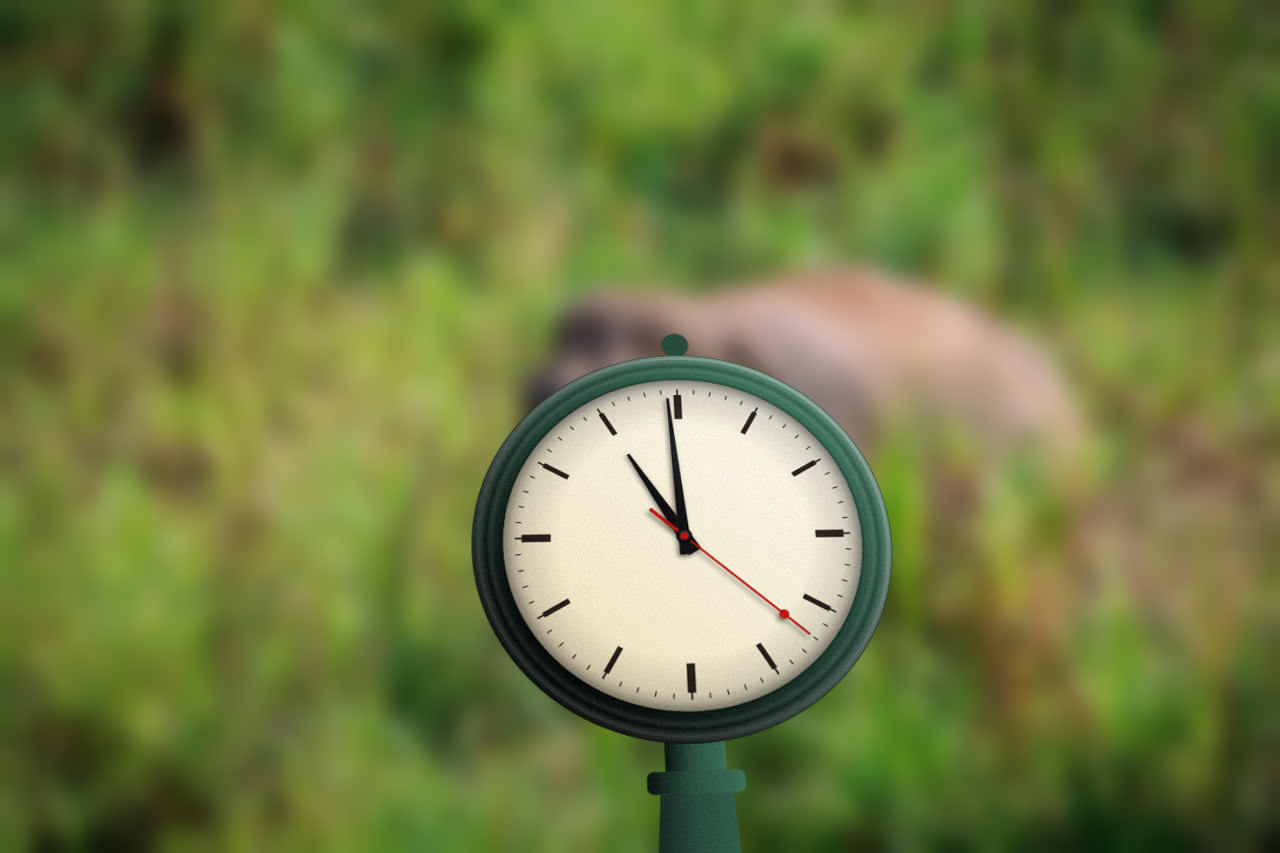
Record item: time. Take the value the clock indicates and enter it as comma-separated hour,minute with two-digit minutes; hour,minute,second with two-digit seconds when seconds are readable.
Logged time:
10,59,22
